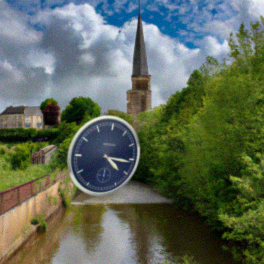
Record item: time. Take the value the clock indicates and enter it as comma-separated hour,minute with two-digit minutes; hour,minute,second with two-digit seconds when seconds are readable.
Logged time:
4,16
